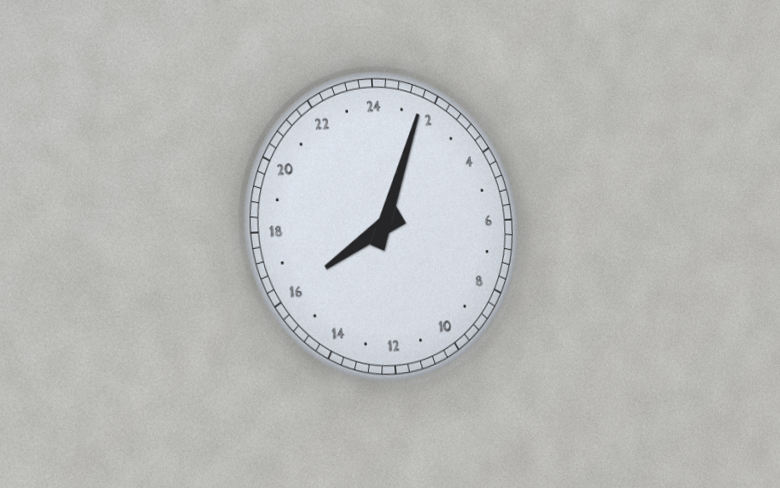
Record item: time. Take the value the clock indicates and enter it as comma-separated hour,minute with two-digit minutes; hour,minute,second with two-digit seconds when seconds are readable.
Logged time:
16,04
